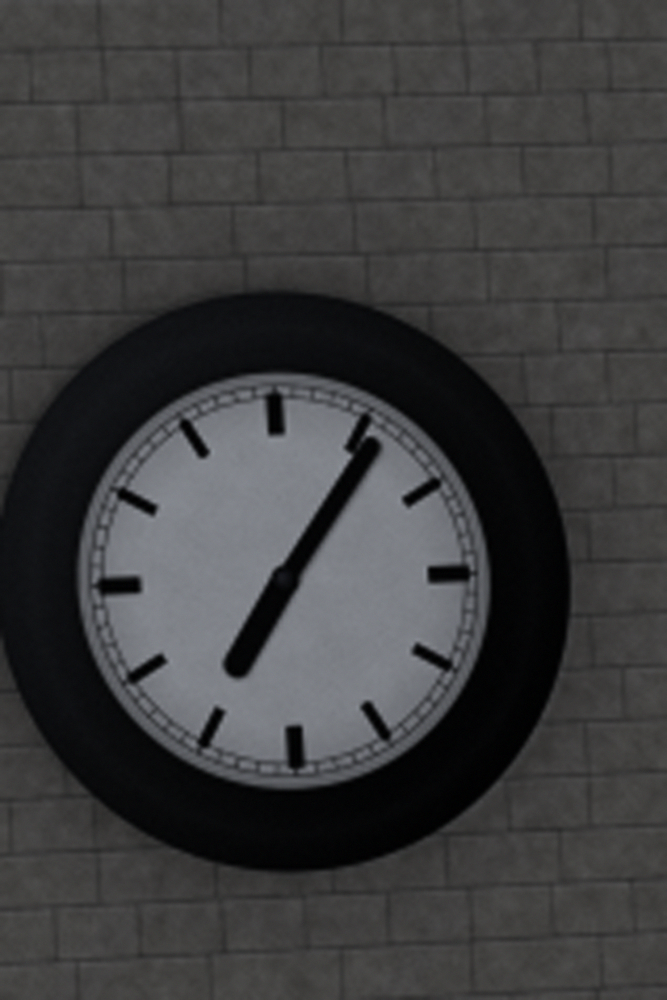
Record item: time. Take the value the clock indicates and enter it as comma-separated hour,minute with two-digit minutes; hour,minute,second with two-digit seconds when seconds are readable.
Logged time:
7,06
